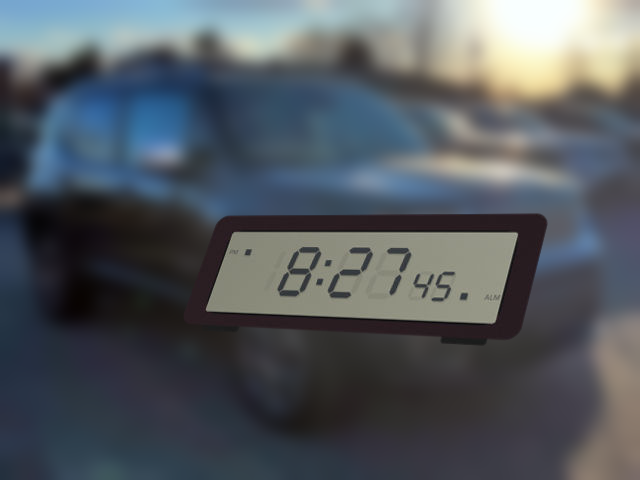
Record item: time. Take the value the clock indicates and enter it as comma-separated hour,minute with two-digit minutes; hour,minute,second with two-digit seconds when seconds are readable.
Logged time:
8,27,45
